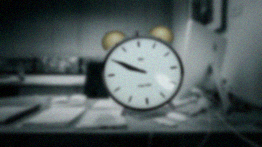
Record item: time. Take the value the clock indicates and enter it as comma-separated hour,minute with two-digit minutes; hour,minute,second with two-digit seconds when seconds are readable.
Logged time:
9,50
